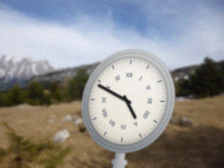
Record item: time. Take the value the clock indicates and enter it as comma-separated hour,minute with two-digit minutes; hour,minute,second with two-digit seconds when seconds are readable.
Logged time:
4,49
